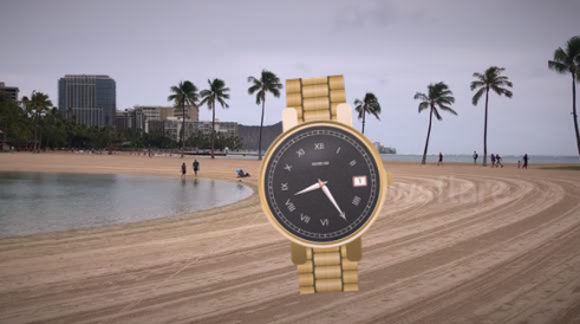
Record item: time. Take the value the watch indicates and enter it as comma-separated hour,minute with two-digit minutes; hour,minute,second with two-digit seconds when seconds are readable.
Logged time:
8,25
